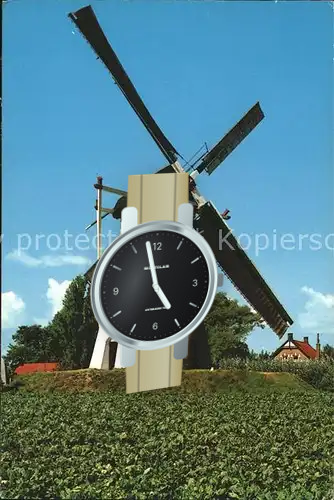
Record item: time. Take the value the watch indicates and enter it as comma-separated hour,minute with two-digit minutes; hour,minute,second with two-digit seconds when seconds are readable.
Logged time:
4,58
